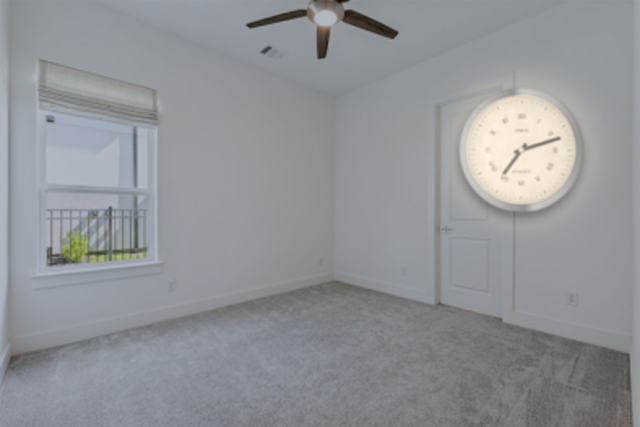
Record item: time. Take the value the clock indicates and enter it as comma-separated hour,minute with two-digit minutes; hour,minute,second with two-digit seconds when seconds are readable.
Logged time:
7,12
